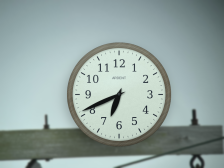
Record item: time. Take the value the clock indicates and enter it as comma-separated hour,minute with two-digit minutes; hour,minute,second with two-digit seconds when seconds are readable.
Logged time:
6,41
